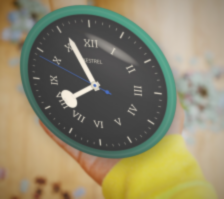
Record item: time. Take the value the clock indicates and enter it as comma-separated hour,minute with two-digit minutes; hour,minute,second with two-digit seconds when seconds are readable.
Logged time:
7,55,49
